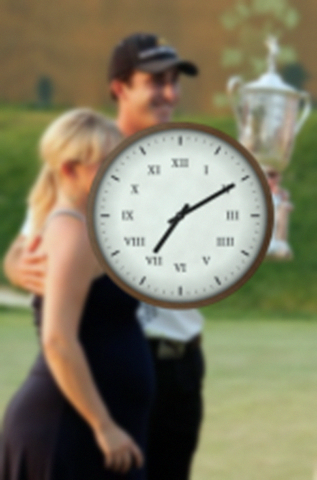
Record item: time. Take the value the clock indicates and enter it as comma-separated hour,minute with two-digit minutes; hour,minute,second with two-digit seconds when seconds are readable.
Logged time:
7,10
